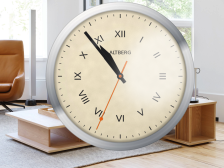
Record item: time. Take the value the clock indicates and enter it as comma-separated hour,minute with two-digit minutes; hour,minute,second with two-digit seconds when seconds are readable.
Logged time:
10,53,34
